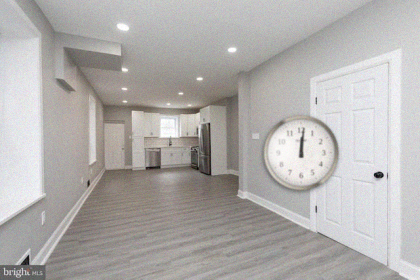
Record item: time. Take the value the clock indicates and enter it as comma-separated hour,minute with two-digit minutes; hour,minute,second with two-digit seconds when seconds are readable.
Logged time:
12,01
